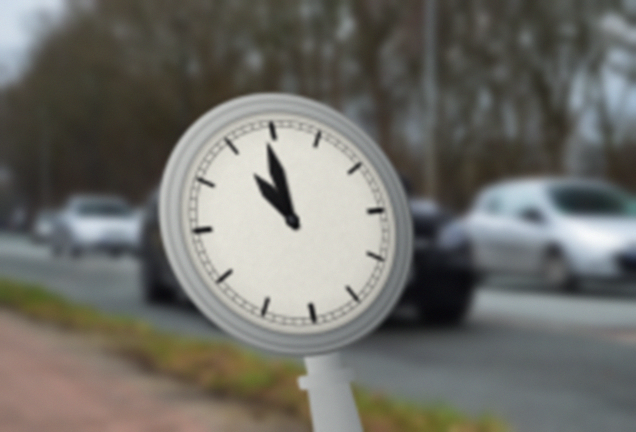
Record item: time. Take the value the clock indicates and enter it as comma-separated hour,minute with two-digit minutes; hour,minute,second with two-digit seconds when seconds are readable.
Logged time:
10,59
